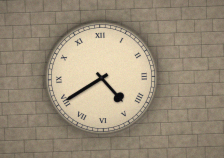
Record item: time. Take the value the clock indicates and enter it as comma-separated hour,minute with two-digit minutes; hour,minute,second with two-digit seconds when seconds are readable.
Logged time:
4,40
